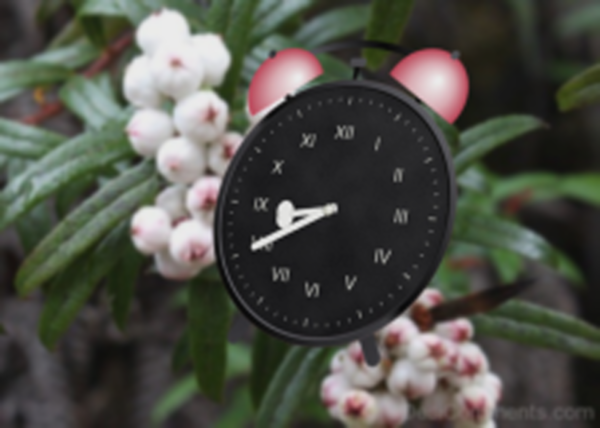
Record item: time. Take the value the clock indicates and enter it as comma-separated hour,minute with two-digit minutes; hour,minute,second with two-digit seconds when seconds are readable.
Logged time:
8,40
